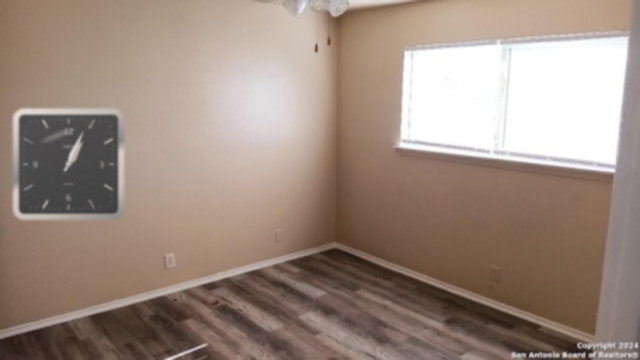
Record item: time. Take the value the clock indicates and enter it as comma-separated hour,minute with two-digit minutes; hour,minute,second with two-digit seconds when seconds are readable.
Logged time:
1,04
